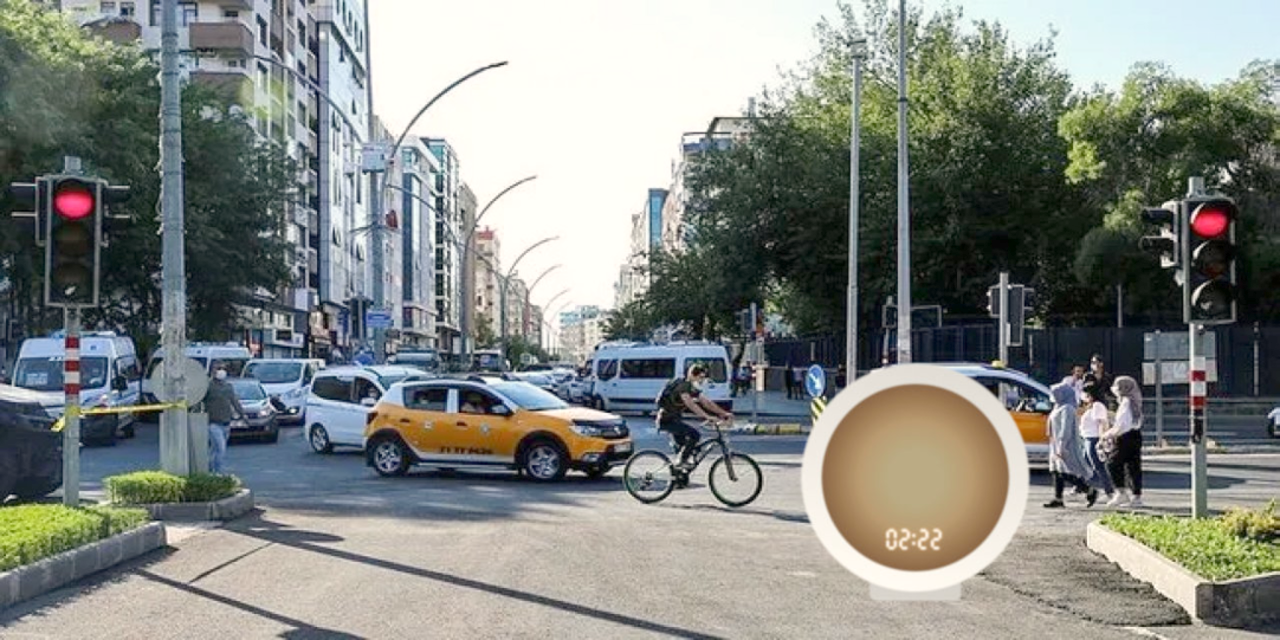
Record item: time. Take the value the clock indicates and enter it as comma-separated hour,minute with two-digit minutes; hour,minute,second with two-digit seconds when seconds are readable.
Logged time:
2,22
